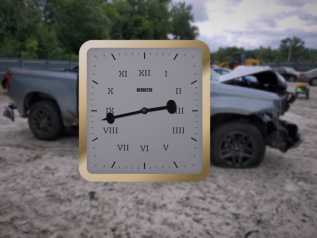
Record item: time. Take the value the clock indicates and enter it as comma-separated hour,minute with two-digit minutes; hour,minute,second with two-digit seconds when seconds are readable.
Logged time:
2,43
